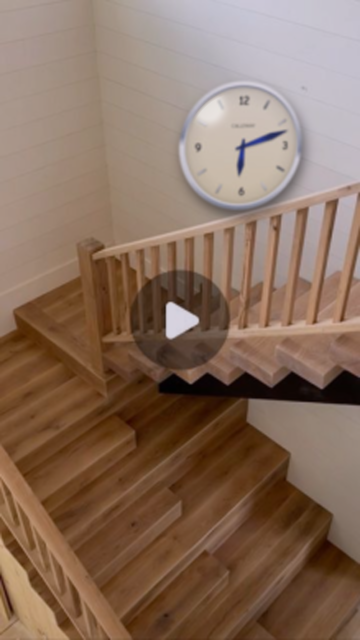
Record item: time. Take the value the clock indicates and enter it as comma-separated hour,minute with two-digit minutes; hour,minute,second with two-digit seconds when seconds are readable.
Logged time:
6,12
